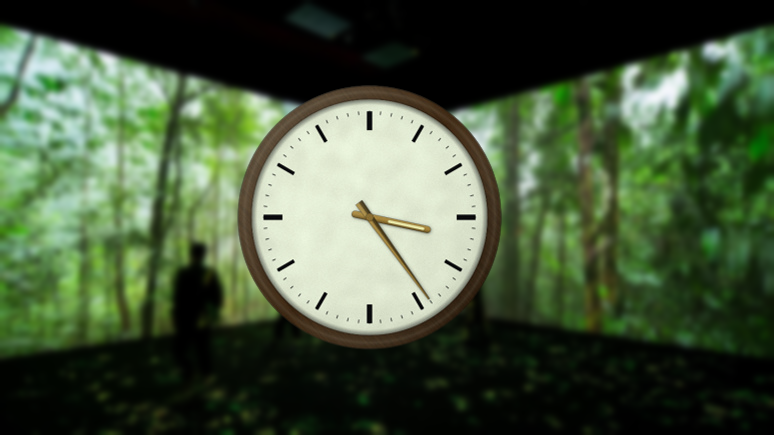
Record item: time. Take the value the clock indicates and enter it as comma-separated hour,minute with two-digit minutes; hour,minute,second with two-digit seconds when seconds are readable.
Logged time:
3,24
